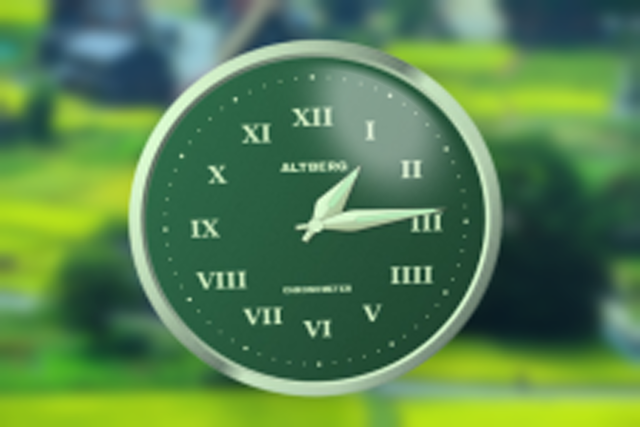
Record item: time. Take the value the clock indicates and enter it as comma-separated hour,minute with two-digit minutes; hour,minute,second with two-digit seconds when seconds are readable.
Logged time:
1,14
